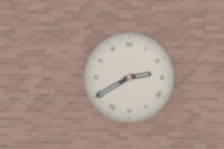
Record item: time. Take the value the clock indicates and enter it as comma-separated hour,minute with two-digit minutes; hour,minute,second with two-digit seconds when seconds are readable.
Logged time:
2,40
